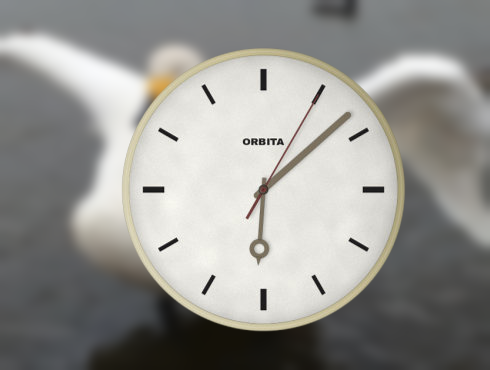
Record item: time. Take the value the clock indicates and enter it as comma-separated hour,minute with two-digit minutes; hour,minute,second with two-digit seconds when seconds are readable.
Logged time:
6,08,05
